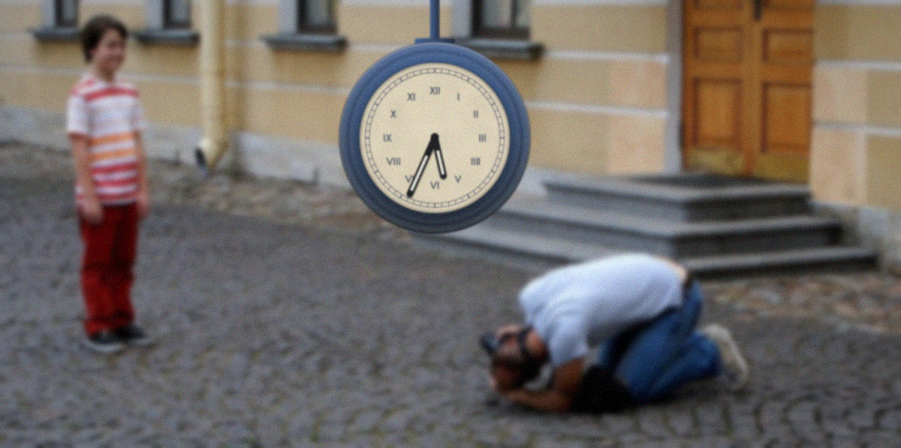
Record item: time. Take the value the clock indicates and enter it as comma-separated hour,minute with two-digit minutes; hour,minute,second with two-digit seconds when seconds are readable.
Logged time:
5,34
